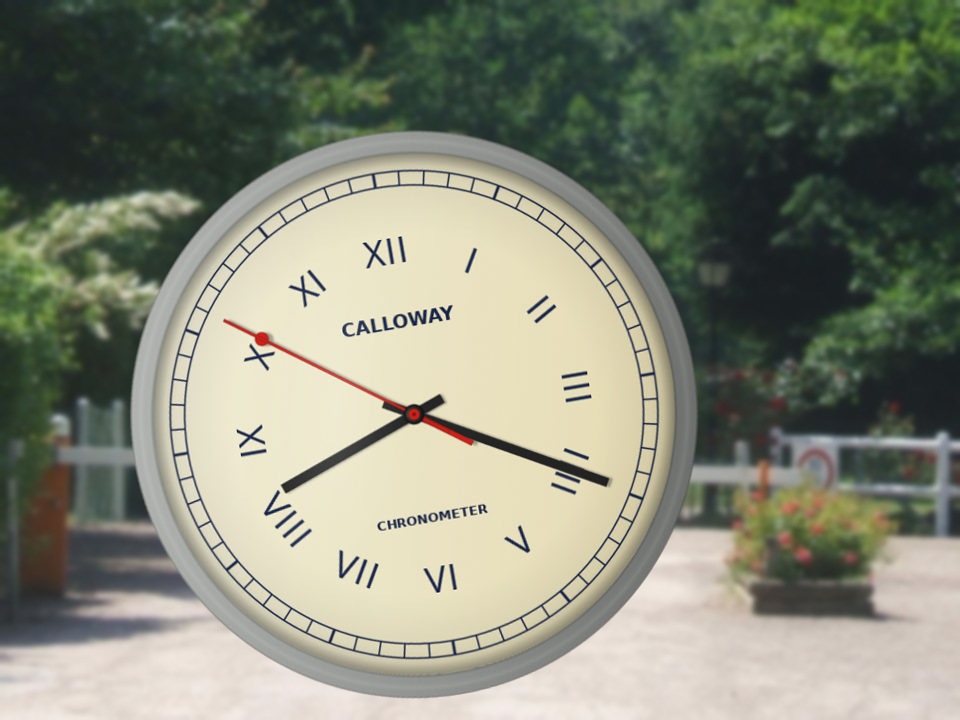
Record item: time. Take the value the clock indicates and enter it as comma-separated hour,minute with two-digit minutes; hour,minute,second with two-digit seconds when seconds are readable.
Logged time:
8,19,51
